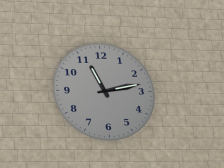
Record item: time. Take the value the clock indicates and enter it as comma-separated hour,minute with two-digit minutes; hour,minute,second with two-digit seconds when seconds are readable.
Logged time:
11,13
